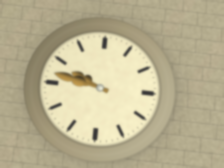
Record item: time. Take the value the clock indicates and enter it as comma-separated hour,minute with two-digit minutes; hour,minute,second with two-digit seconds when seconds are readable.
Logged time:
9,47
